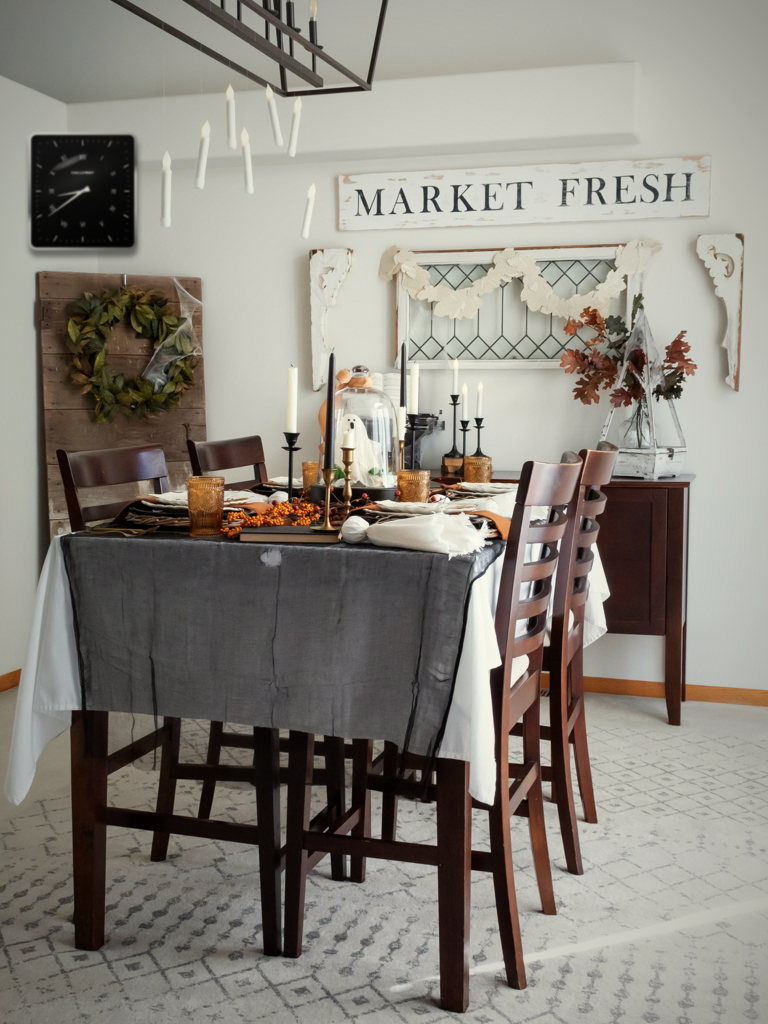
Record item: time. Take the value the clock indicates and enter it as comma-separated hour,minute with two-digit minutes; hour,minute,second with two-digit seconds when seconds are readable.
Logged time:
8,39
